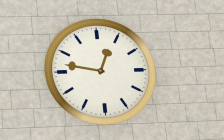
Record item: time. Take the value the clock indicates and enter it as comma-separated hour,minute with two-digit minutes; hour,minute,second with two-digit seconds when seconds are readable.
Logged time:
12,47
